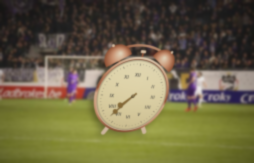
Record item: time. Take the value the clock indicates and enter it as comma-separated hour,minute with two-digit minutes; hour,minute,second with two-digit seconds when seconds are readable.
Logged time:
7,37
